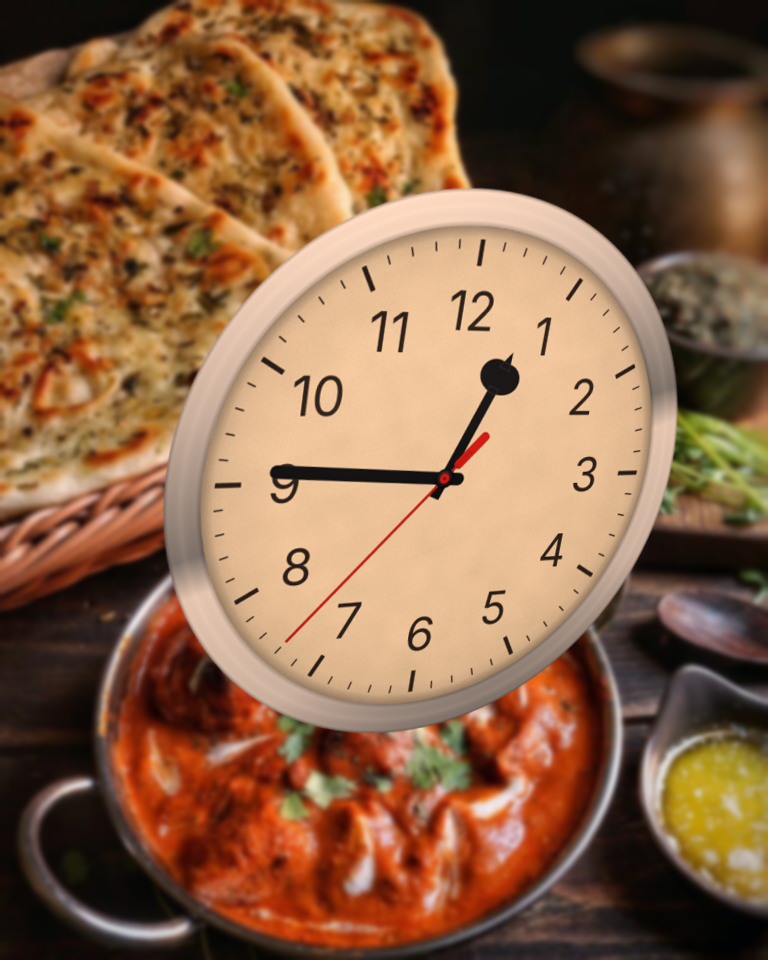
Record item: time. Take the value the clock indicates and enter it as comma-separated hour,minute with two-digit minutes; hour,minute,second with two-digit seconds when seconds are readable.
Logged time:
12,45,37
